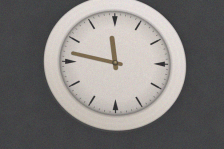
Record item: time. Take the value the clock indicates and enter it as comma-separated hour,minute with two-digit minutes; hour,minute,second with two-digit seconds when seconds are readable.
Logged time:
11,47
